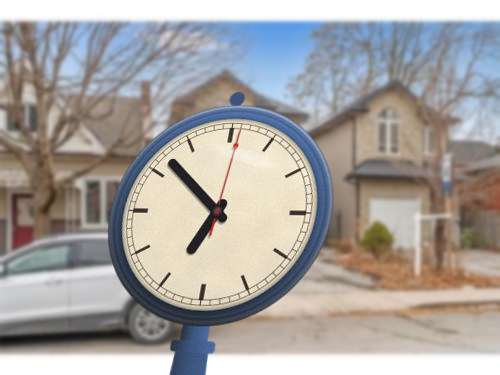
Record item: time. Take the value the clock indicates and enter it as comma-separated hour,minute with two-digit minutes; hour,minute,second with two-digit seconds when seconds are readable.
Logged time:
6,52,01
